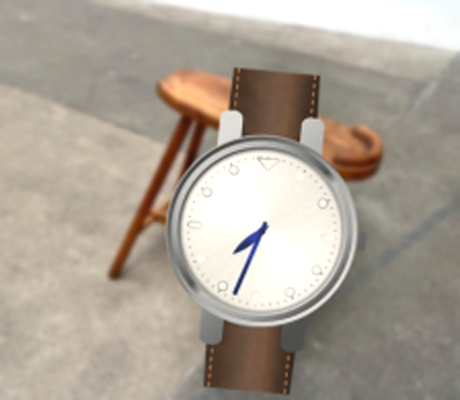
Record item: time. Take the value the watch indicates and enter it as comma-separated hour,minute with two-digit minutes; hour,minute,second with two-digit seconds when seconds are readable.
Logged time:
7,33
